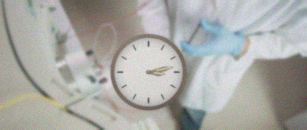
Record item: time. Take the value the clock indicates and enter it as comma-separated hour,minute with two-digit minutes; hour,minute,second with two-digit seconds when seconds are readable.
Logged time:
3,13
